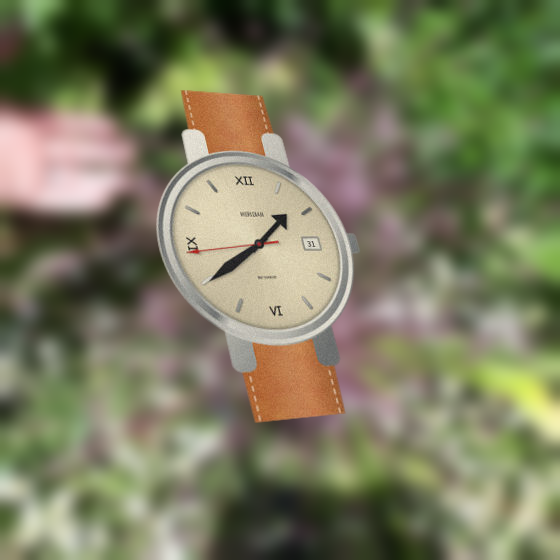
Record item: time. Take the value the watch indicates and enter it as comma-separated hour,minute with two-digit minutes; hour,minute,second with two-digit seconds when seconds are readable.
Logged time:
1,39,44
